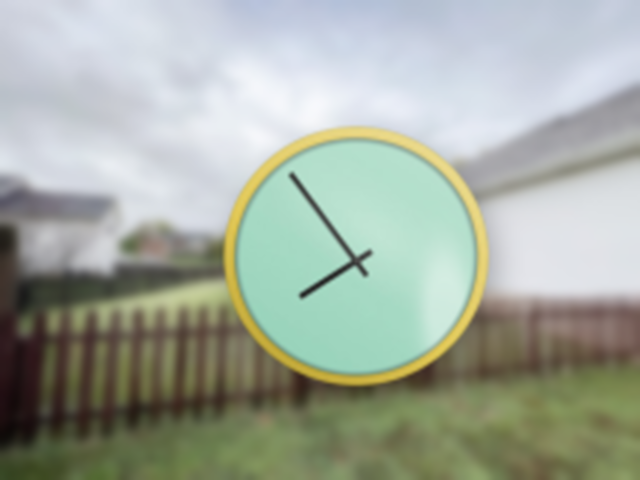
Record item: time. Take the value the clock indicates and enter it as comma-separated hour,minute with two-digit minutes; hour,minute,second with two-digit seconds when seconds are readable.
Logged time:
7,54
